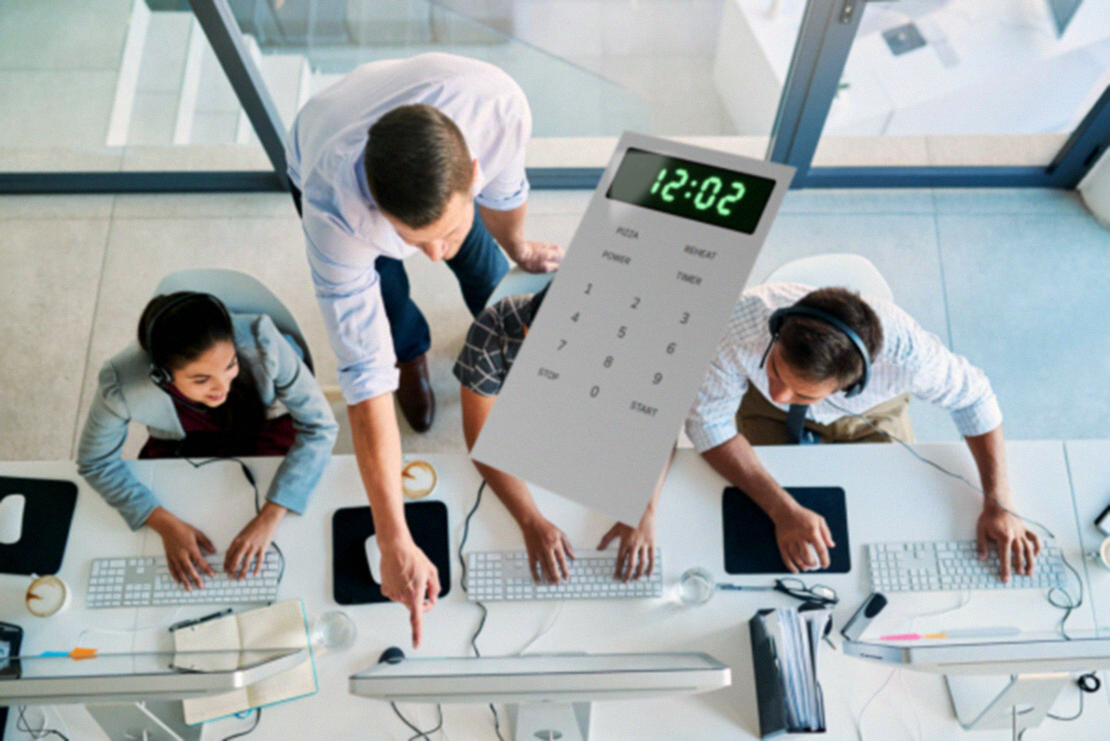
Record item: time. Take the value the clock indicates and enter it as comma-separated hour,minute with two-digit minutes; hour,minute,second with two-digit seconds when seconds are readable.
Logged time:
12,02
